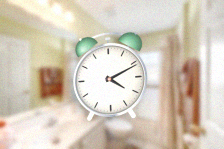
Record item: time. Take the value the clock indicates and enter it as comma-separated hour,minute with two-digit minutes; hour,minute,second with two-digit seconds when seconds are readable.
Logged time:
4,11
